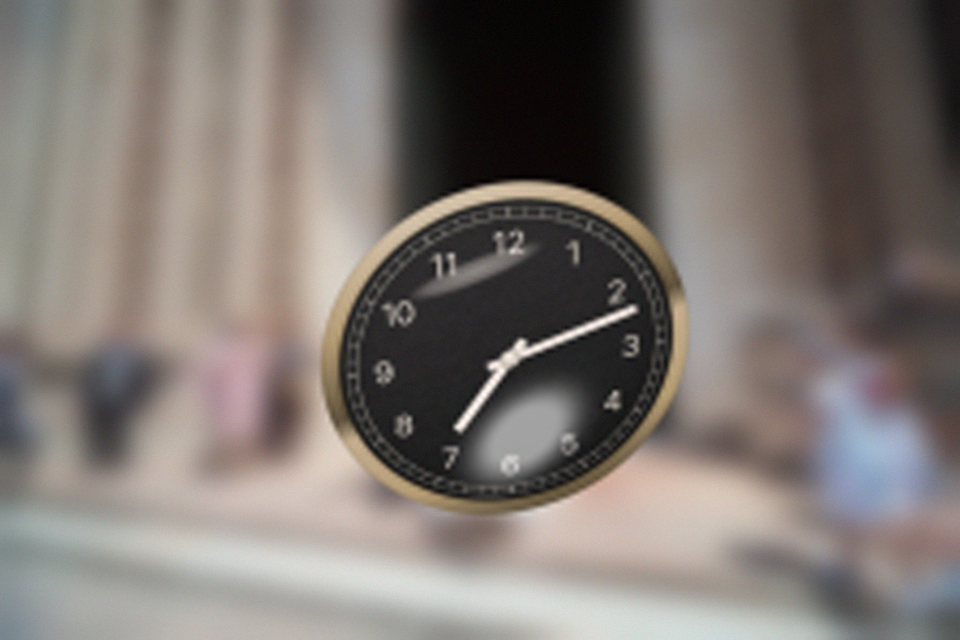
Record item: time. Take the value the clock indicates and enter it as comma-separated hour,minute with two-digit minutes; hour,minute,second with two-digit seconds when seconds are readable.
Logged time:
7,12
